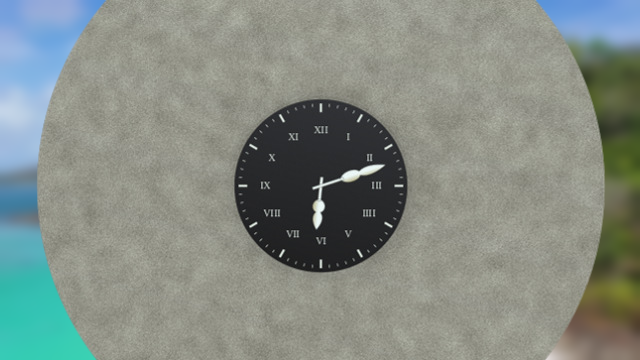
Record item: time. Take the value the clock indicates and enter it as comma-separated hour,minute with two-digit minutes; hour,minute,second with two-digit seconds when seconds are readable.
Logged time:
6,12
